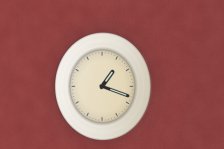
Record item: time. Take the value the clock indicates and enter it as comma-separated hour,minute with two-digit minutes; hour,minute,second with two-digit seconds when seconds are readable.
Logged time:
1,18
